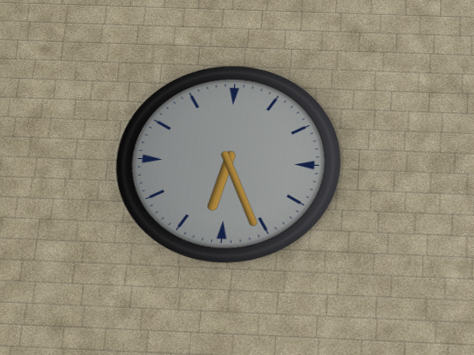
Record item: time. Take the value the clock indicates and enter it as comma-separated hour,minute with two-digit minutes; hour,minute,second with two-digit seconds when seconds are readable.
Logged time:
6,26
